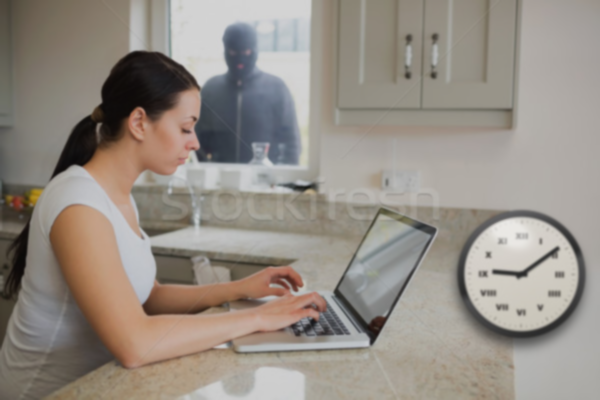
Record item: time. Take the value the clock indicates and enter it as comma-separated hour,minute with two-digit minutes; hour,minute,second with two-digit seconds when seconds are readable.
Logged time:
9,09
